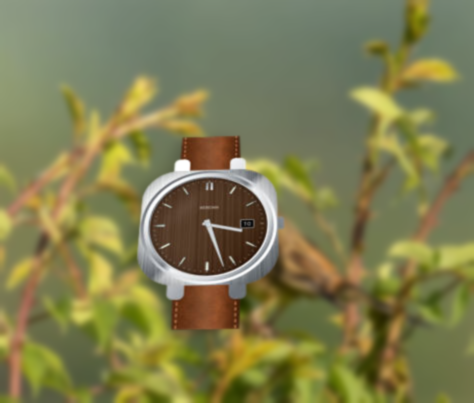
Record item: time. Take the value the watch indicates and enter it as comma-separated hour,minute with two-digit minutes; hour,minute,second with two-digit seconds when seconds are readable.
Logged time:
3,27
